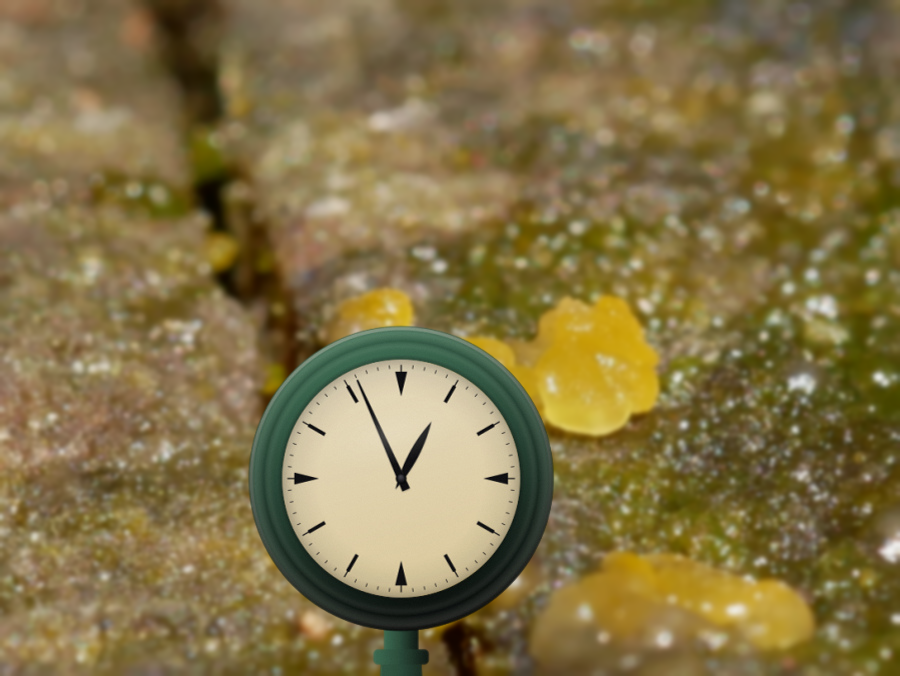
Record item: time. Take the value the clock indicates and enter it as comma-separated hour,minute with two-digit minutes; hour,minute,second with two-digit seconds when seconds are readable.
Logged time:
12,56
